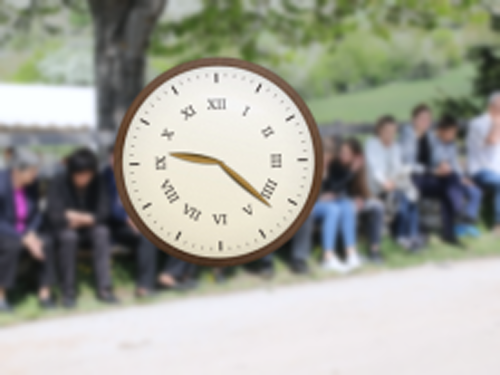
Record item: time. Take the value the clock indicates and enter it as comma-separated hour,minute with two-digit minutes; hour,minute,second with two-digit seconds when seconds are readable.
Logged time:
9,22
